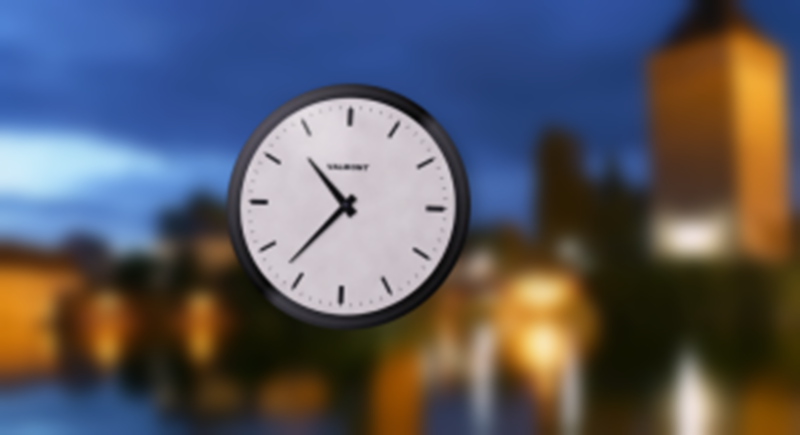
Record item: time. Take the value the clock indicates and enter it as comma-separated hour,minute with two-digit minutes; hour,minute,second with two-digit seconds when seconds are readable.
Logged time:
10,37
